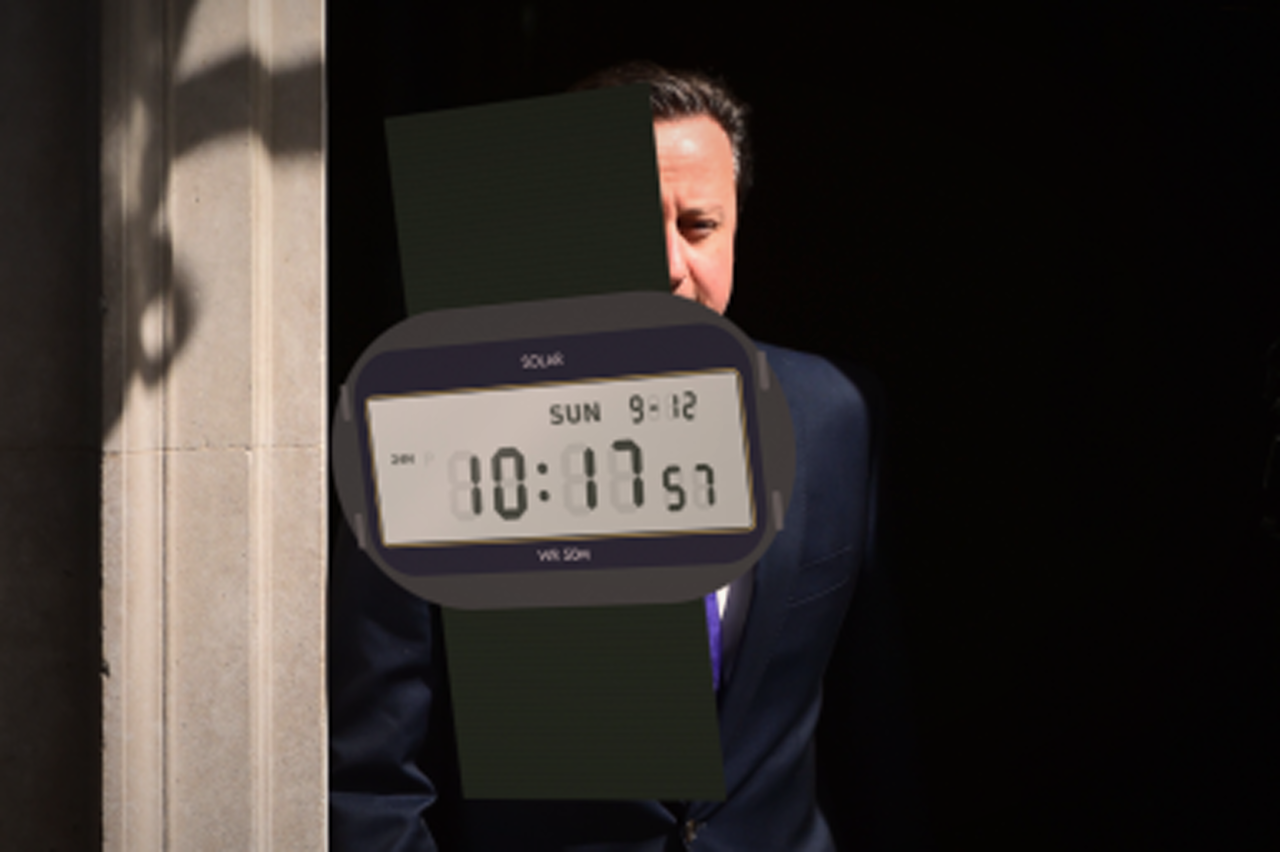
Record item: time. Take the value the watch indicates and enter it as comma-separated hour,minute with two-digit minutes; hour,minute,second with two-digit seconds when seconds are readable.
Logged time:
10,17,57
